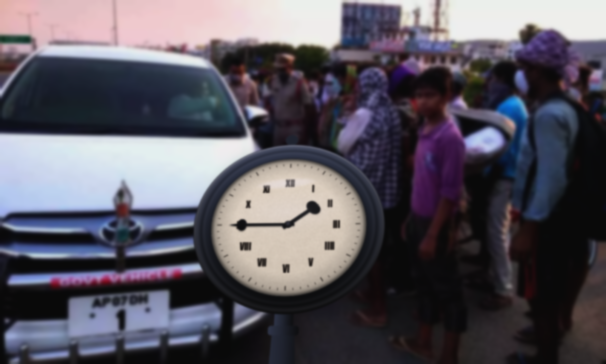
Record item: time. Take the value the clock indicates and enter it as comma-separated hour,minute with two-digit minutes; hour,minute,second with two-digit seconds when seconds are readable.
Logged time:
1,45
